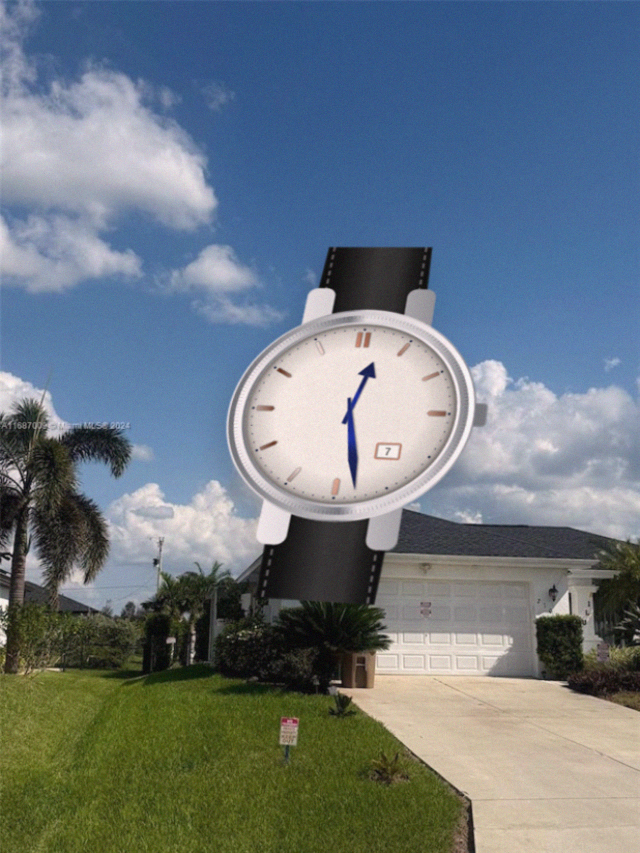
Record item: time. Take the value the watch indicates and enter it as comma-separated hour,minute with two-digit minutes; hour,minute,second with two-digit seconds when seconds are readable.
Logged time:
12,28
